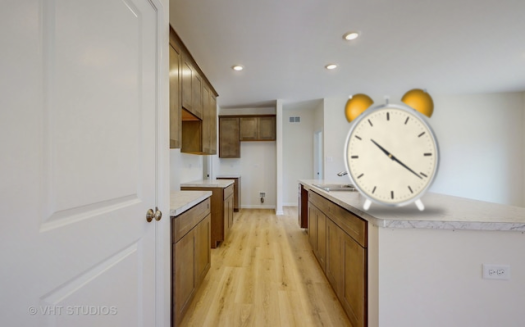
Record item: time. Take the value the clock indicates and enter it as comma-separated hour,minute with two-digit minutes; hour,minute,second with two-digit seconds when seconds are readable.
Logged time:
10,21
